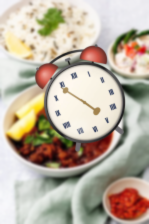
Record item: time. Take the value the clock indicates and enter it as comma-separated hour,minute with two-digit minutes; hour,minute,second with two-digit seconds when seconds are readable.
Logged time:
4,54
